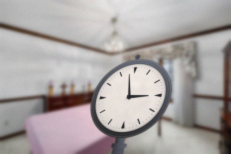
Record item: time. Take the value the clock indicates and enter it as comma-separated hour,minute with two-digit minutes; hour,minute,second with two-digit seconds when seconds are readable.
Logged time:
2,58
